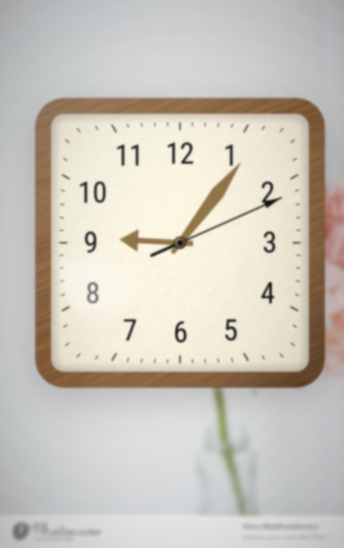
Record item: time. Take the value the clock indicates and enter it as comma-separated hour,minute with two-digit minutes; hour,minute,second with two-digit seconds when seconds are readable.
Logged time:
9,06,11
